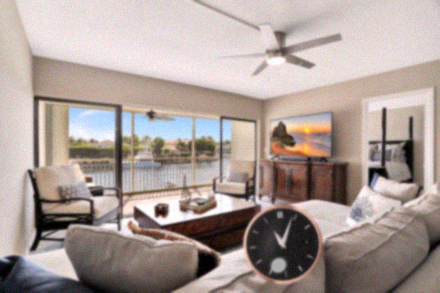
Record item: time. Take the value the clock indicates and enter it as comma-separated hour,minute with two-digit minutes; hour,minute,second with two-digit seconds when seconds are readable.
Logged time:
11,04
